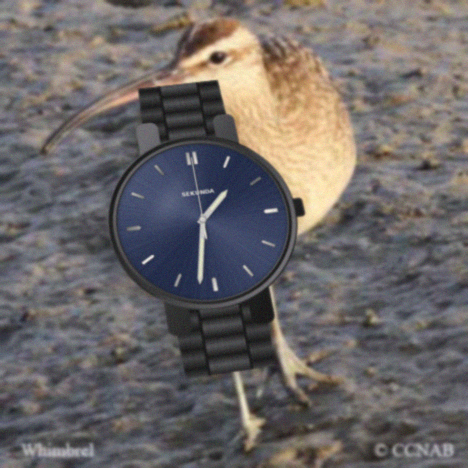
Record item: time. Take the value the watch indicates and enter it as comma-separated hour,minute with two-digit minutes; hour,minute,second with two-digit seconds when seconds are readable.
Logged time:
1,32,00
